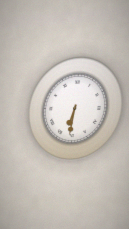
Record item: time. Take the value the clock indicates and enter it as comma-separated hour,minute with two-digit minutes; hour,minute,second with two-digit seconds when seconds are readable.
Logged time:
6,31
